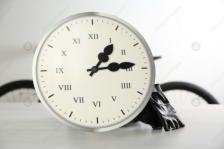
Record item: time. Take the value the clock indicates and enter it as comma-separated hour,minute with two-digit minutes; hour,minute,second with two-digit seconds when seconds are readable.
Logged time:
1,14
